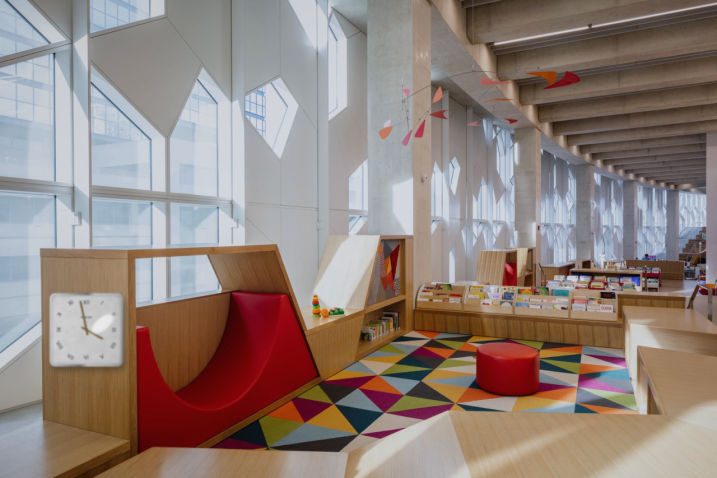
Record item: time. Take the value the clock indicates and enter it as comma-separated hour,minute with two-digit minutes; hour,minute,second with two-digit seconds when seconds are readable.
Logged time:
3,58
